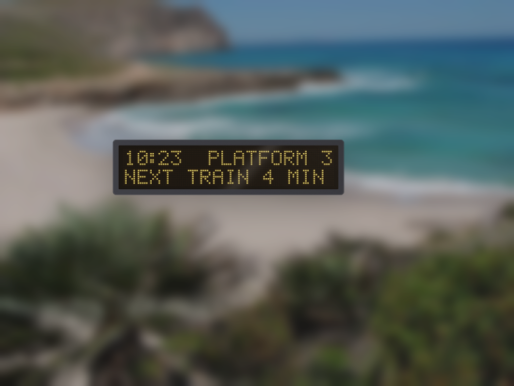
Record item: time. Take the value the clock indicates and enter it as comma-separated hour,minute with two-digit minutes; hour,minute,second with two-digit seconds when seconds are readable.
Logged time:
10,23
